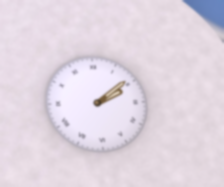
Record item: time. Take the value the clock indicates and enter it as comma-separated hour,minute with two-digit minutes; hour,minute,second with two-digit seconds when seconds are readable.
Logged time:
2,09
